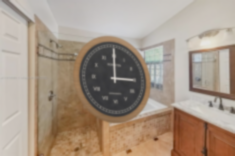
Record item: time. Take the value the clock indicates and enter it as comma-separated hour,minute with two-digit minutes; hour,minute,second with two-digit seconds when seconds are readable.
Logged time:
3,00
